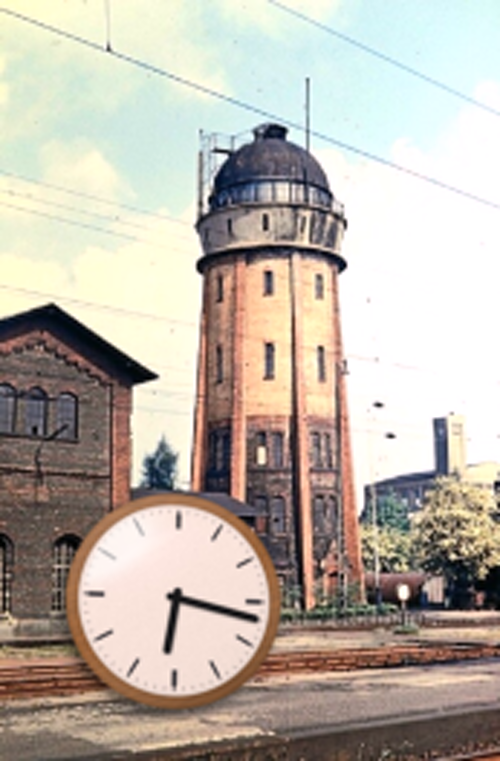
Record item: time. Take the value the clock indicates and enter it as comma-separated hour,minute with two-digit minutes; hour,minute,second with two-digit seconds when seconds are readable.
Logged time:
6,17
